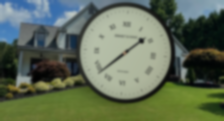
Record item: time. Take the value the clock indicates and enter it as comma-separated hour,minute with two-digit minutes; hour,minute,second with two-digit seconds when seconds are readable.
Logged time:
1,38
